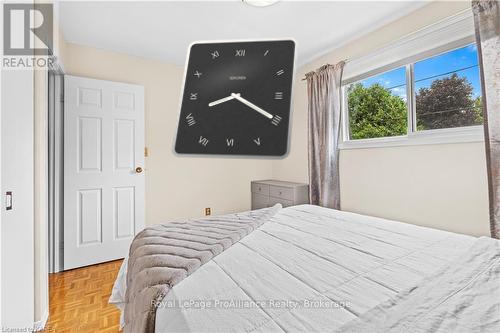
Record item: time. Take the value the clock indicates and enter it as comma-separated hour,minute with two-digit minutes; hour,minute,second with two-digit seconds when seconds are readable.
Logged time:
8,20
